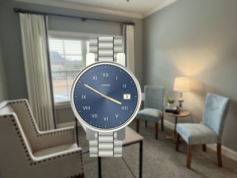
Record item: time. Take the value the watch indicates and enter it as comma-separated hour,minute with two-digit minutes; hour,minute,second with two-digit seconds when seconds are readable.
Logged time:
3,50
